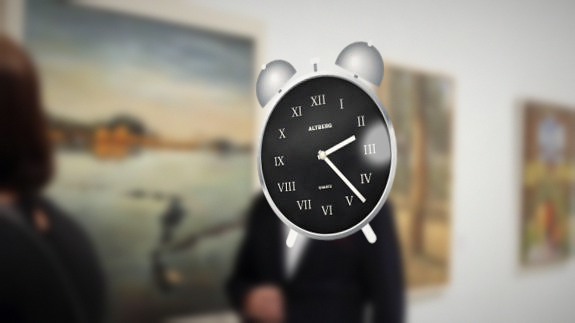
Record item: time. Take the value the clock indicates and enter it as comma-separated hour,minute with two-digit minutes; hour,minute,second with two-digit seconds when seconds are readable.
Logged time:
2,23
